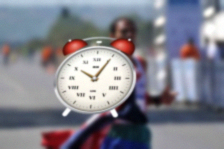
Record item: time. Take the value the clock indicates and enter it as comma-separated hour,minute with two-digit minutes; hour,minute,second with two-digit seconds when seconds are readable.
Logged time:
10,05
